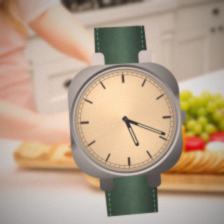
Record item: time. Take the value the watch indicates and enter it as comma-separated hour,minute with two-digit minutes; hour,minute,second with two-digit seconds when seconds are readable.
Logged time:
5,19
